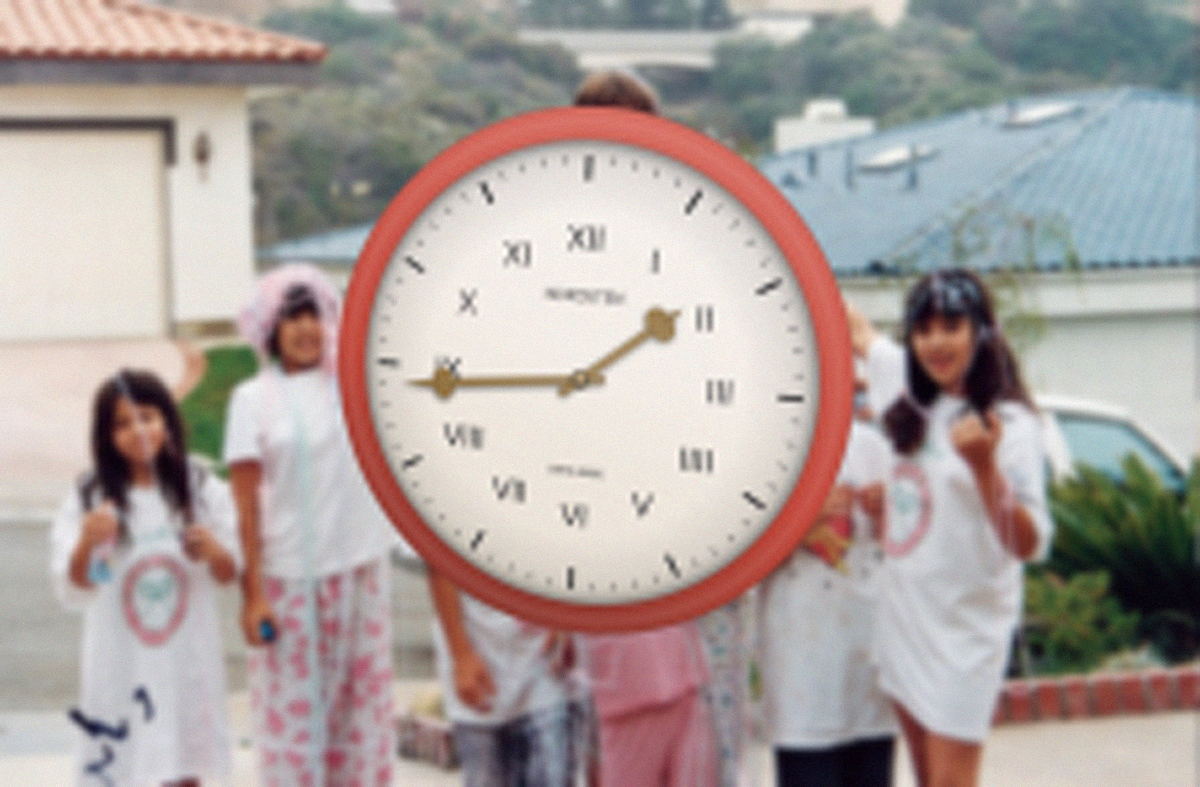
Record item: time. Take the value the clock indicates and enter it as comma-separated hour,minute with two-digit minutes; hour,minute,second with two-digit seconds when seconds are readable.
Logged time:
1,44
